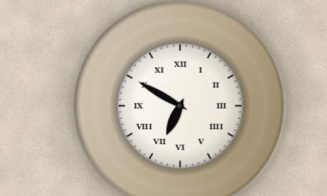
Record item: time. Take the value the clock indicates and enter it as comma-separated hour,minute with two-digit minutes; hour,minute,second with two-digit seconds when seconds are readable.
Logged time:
6,50
